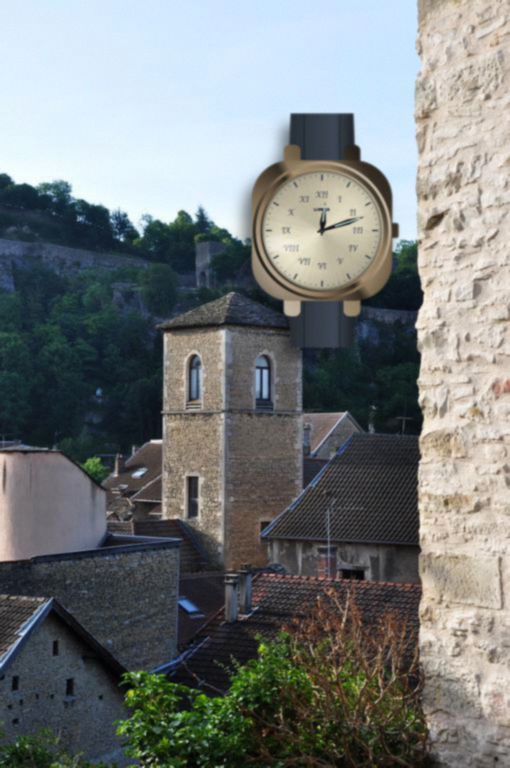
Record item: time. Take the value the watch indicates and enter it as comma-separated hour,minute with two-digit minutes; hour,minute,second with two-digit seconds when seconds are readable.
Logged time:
12,12
